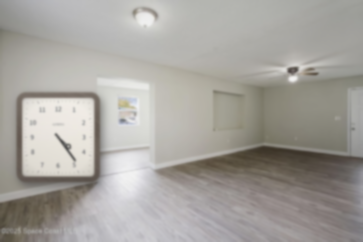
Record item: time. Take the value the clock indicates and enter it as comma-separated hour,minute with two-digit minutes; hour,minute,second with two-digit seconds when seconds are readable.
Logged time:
4,24
